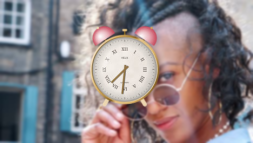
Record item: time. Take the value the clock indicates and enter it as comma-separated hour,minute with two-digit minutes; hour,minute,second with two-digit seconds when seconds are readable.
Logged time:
7,31
